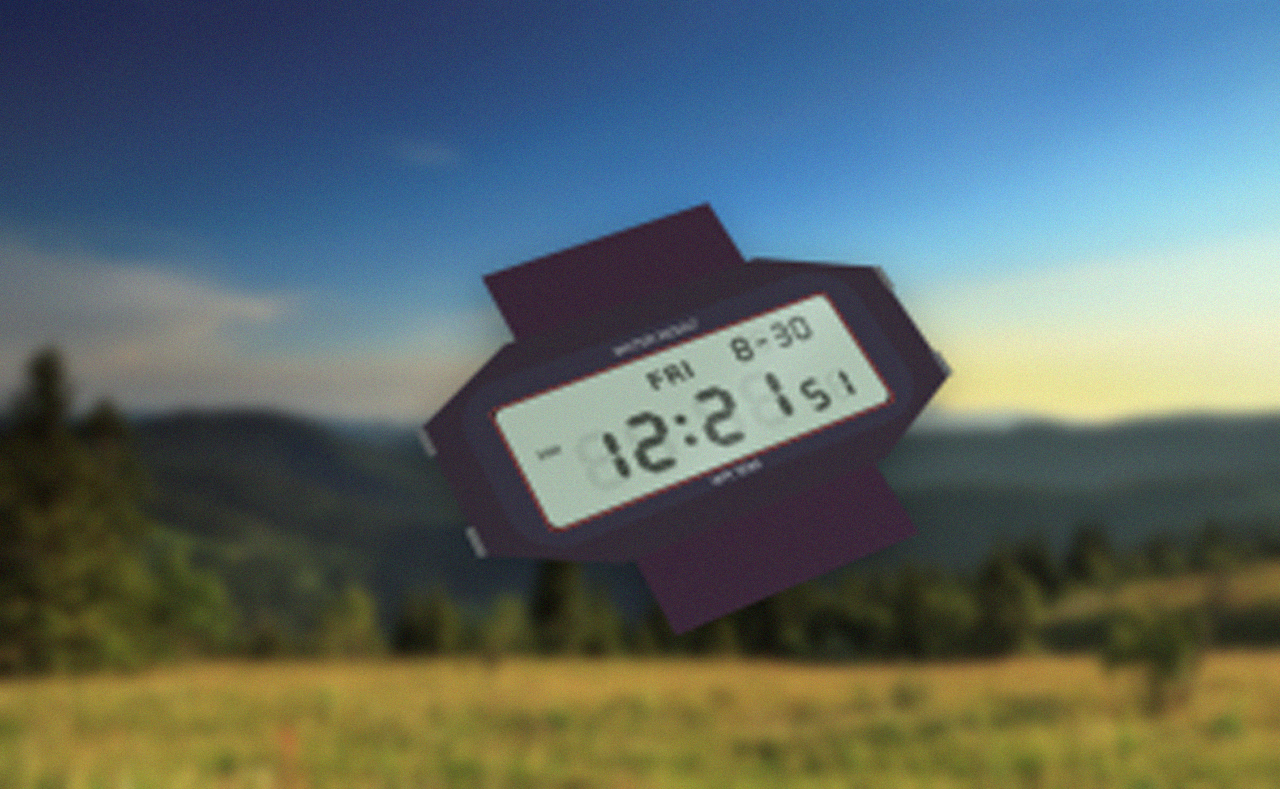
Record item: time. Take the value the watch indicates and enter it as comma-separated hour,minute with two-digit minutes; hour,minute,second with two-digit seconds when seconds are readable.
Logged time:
12,21,51
